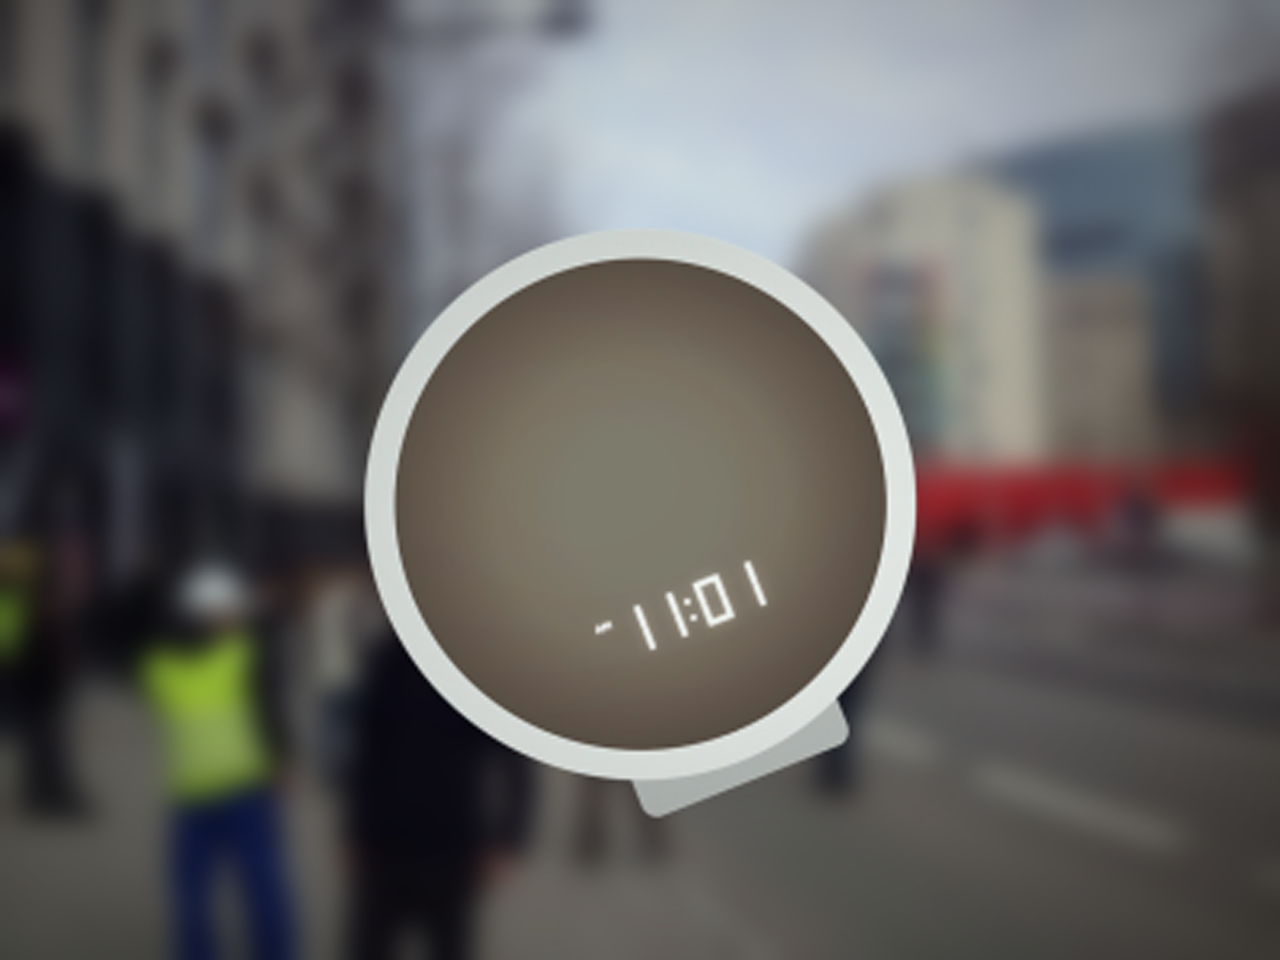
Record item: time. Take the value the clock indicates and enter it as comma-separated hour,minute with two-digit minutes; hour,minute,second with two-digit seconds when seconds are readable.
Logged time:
11,01
